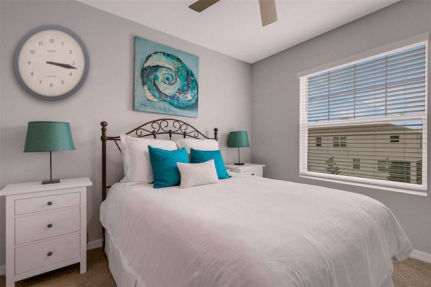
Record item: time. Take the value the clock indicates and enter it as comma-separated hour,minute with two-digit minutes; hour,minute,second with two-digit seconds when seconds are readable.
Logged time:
3,17
